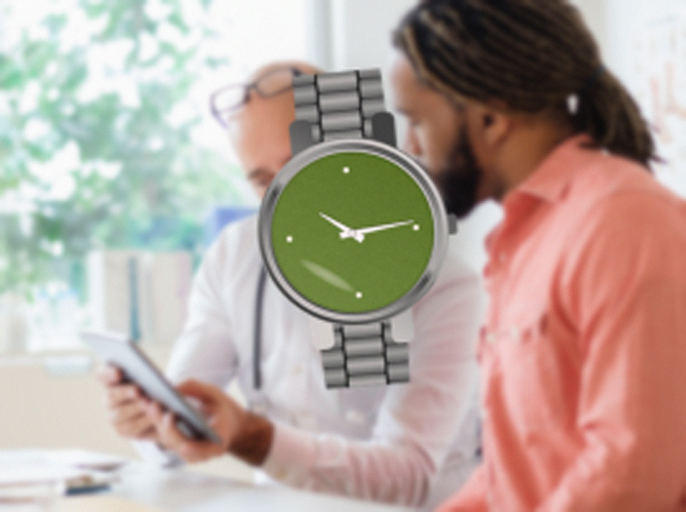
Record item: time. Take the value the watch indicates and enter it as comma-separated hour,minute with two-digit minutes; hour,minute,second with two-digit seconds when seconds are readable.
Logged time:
10,14
